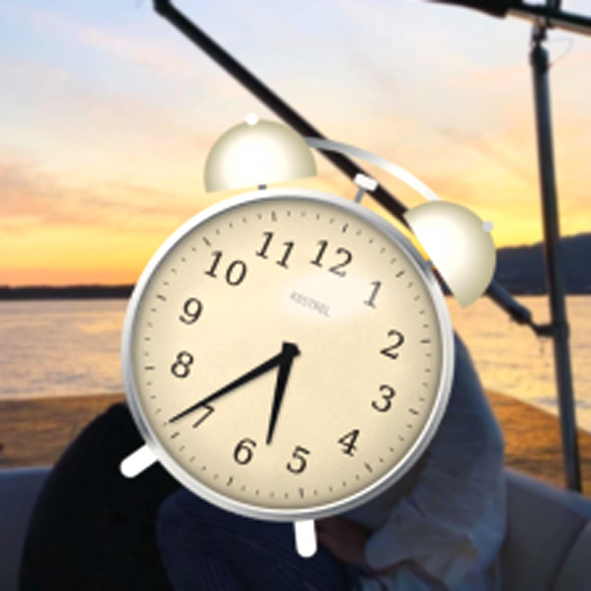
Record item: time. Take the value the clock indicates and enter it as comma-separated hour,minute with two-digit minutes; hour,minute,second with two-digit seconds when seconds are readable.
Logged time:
5,36
